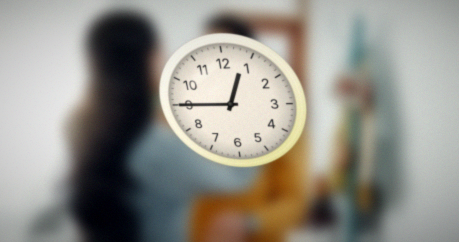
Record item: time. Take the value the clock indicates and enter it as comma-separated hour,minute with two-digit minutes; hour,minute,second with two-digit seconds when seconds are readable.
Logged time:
12,45
